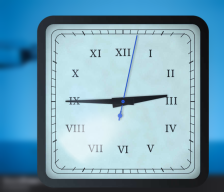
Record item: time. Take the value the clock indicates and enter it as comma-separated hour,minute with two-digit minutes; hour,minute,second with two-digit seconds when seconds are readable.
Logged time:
2,45,02
